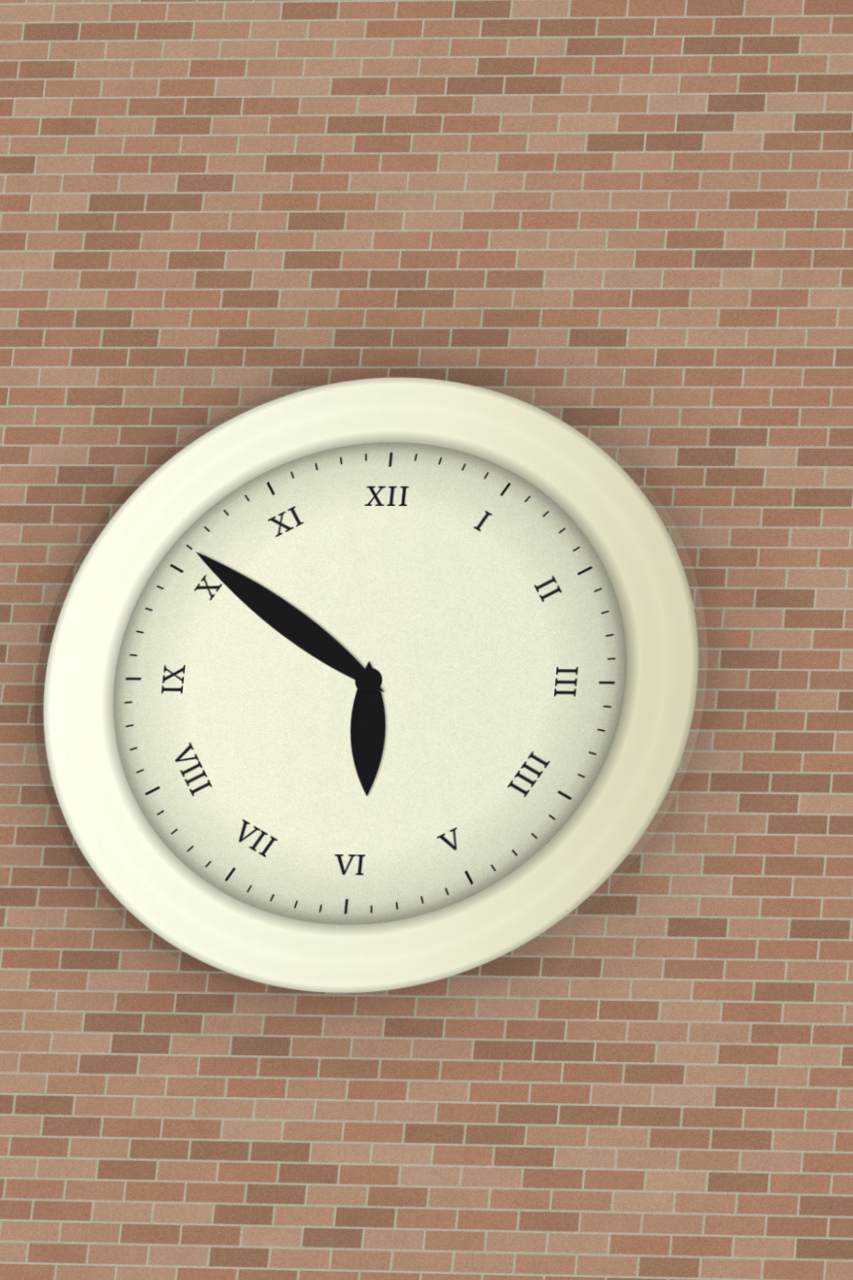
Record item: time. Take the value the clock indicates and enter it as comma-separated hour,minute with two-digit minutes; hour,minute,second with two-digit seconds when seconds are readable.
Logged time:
5,51
